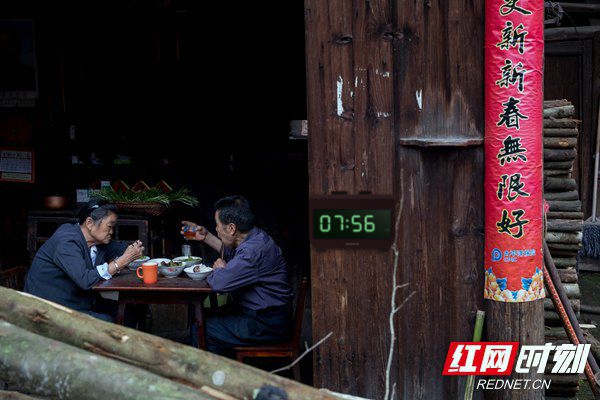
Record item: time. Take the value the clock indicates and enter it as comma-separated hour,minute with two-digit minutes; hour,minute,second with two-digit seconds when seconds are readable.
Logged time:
7,56
